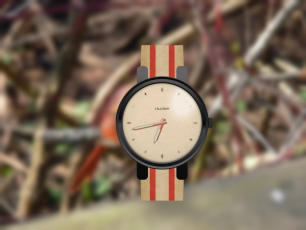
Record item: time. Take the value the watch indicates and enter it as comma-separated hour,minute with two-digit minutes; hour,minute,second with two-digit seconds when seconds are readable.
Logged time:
6,43
